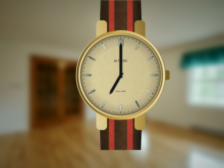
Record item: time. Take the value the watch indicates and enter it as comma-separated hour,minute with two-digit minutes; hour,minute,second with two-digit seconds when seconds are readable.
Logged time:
7,00
